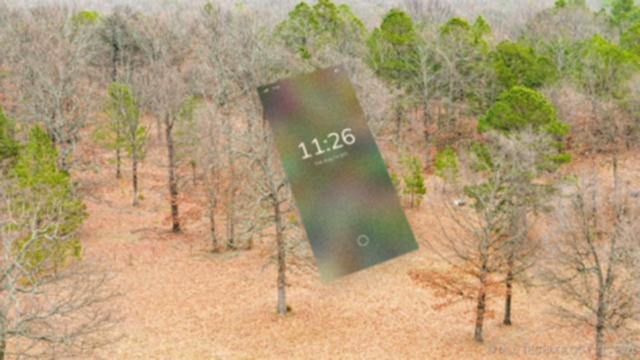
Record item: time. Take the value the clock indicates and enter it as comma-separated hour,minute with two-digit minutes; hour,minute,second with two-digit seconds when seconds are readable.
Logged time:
11,26
